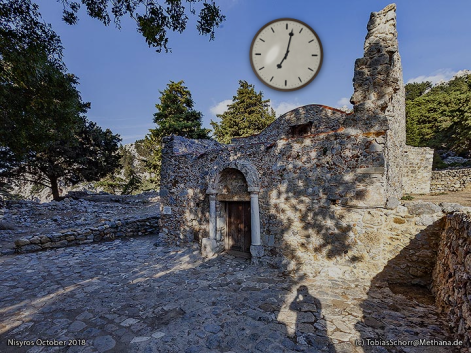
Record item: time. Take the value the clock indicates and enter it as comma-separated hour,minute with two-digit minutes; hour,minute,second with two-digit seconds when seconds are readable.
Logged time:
7,02
